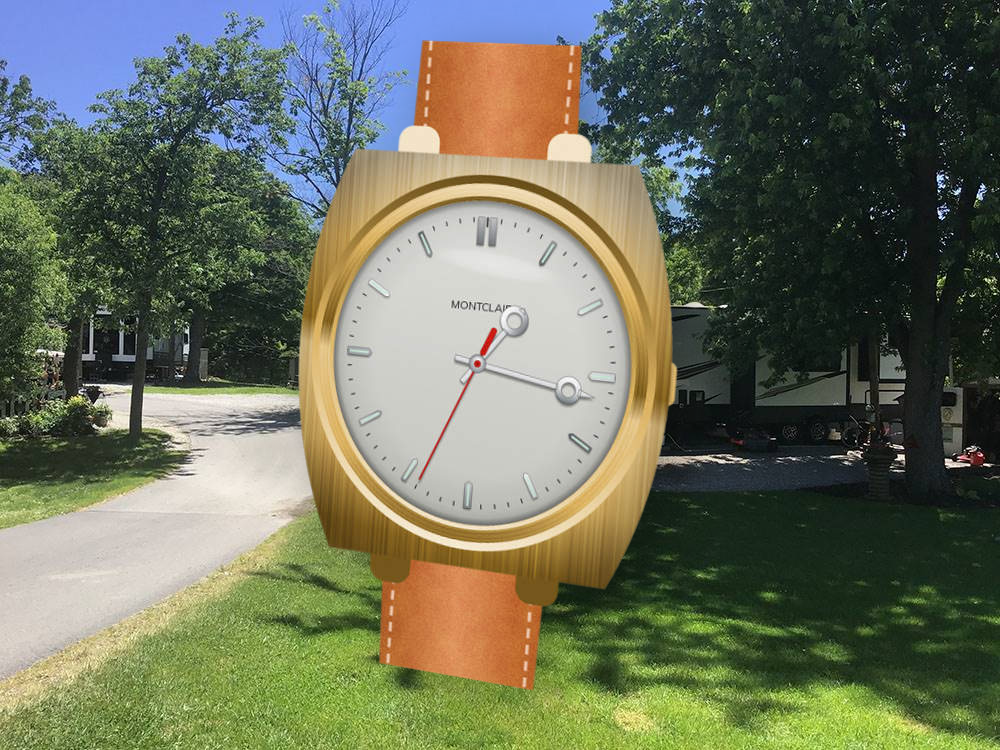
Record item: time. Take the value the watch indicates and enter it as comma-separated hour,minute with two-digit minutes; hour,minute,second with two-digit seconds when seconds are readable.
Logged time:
1,16,34
